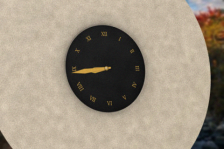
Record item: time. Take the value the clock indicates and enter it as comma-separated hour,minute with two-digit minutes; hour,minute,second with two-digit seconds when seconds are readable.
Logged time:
8,44
